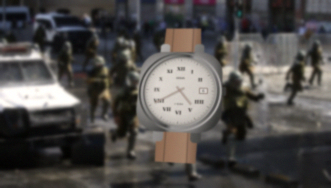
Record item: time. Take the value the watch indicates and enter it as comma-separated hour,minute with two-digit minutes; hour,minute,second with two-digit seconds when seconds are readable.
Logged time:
4,40
